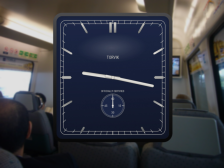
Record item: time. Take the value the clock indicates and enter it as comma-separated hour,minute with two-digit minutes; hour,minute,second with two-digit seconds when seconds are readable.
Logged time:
9,17
